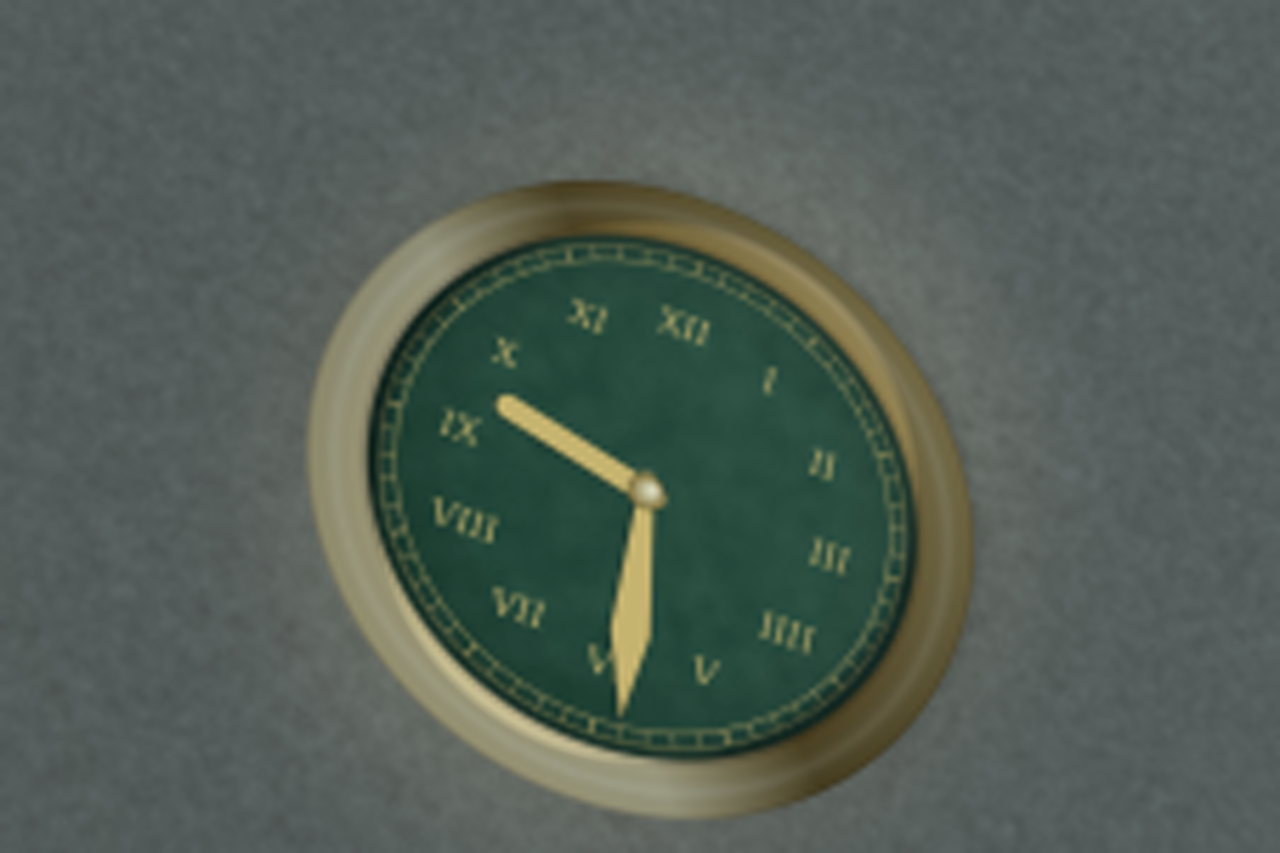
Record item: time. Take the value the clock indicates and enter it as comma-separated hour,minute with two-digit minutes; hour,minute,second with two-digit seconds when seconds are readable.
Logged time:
9,29
